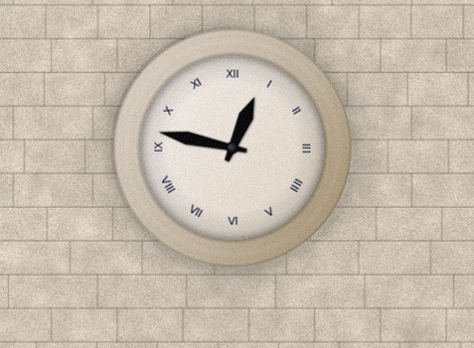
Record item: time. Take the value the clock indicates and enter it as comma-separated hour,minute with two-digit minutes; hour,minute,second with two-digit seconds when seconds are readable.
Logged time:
12,47
